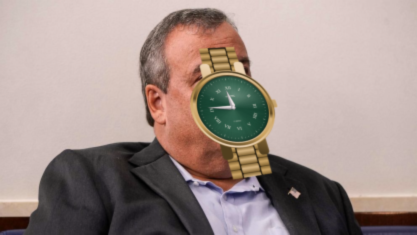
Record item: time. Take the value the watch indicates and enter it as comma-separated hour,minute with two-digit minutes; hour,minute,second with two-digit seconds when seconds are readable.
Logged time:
11,46
